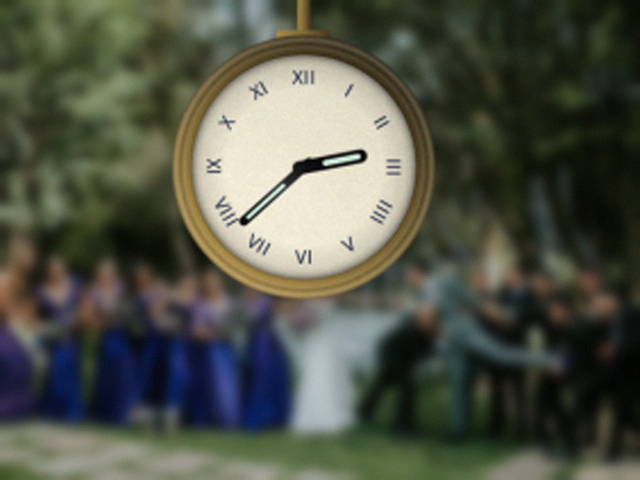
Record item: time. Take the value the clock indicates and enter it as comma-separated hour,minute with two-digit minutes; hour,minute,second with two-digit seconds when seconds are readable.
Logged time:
2,38
